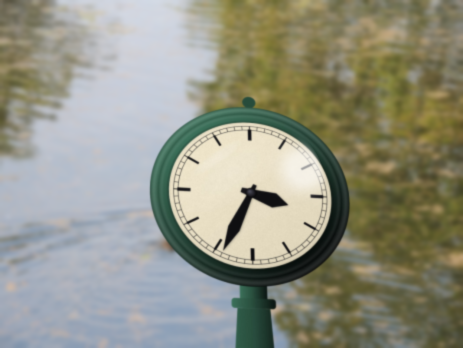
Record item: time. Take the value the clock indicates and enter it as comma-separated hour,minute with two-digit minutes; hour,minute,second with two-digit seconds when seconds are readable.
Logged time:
3,34
